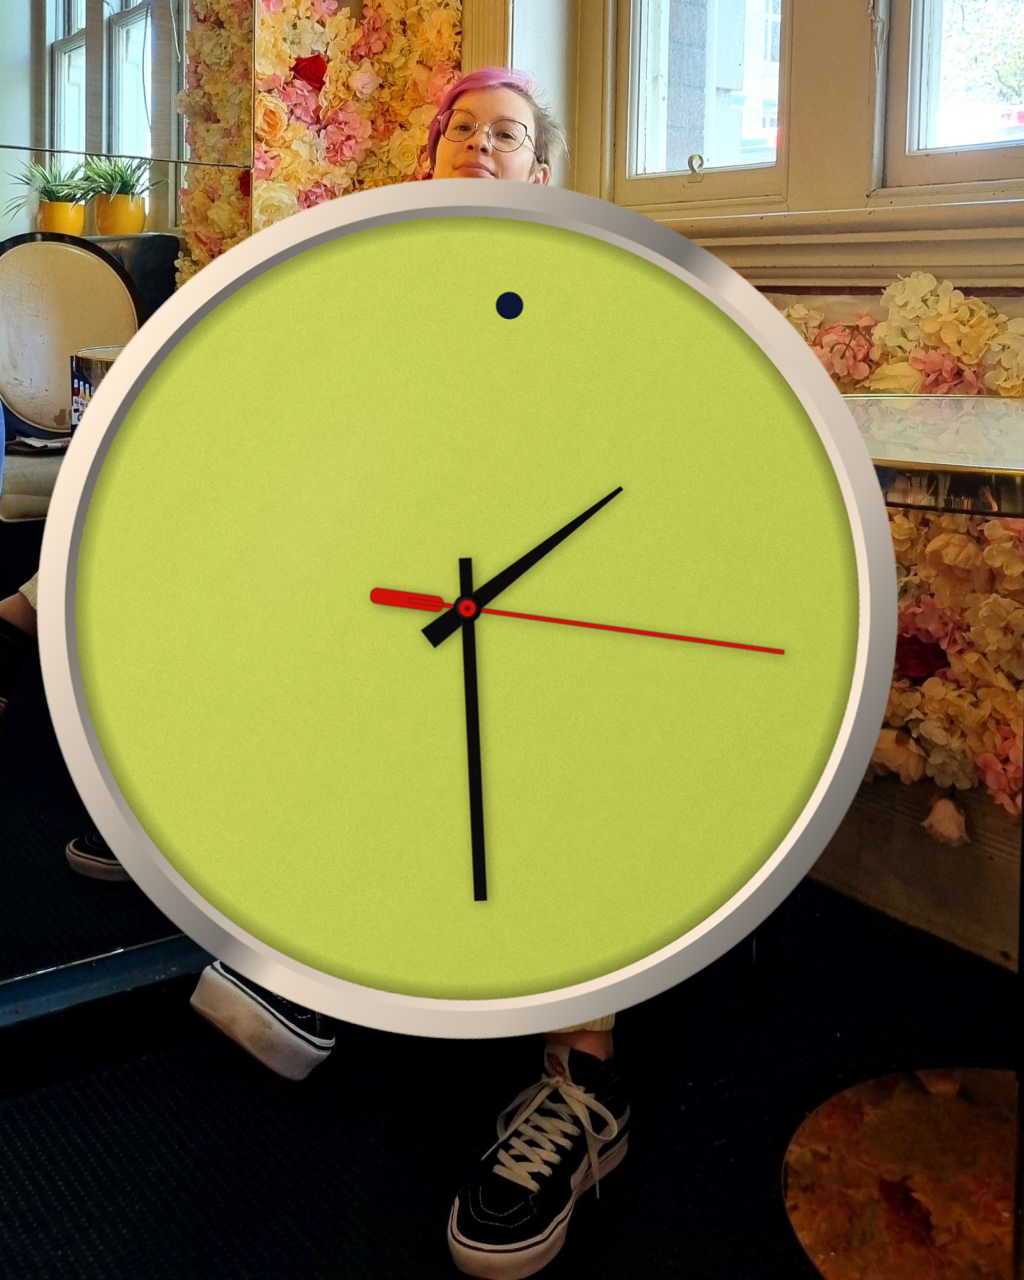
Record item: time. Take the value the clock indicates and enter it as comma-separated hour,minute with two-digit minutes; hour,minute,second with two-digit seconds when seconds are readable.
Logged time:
1,28,15
